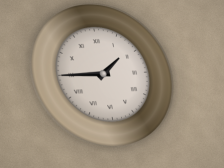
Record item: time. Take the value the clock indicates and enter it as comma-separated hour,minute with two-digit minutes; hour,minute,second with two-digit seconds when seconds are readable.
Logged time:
1,45
